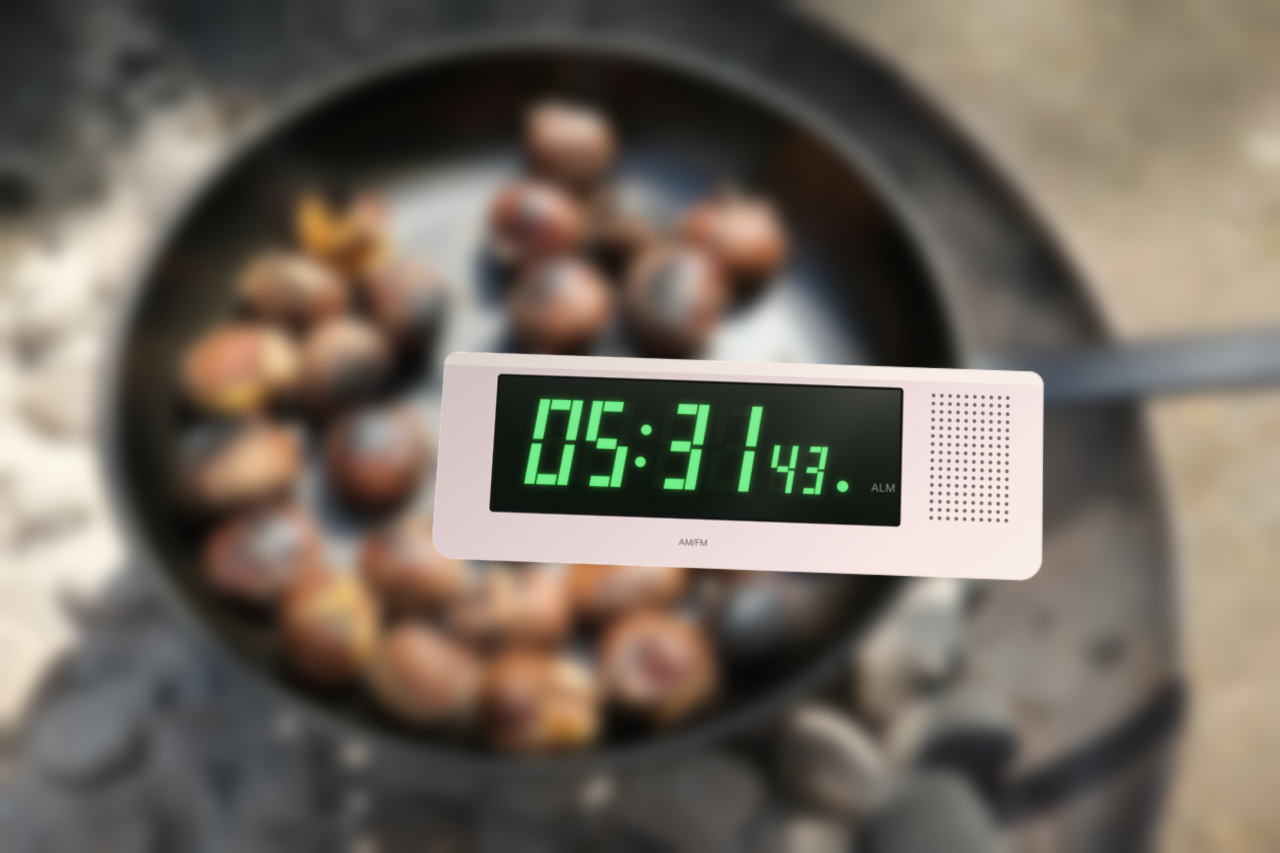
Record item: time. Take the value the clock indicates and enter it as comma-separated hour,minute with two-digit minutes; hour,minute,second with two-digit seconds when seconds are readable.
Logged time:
5,31,43
